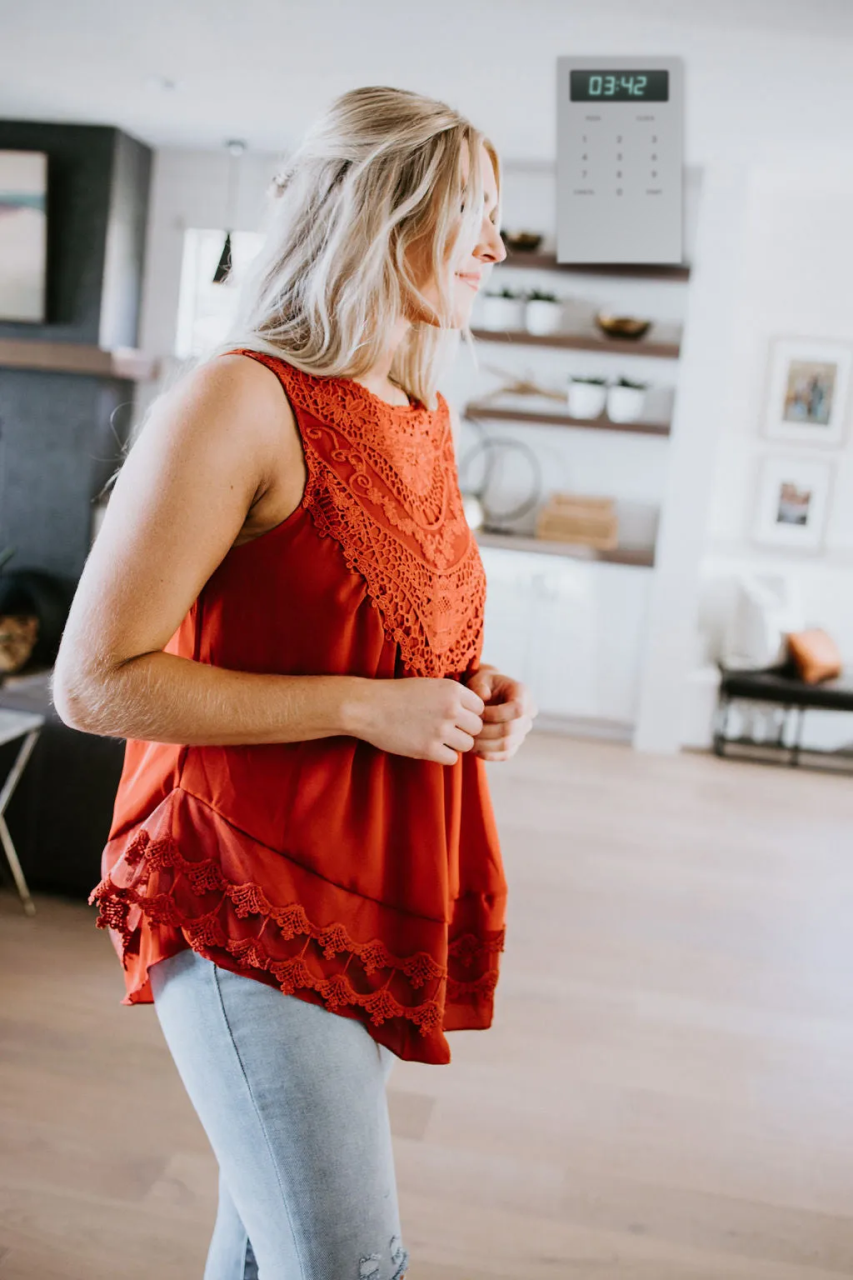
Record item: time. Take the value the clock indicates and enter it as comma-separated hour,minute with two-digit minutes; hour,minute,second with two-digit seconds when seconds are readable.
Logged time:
3,42
